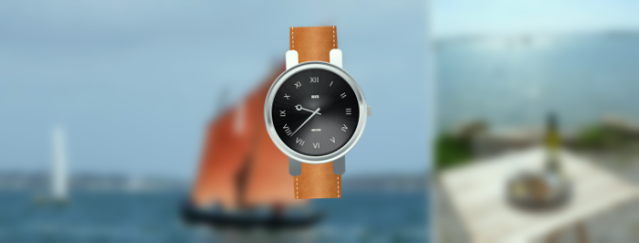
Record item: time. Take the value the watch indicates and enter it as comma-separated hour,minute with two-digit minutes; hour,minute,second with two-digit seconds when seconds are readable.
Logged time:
9,38
